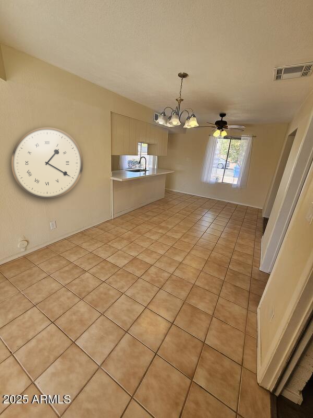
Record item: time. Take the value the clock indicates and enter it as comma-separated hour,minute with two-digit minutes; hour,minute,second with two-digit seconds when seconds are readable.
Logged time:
1,20
